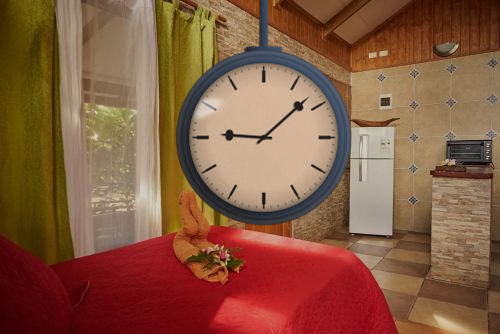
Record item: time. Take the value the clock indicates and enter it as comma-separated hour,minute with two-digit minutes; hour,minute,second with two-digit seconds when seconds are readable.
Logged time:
9,08
